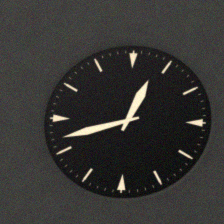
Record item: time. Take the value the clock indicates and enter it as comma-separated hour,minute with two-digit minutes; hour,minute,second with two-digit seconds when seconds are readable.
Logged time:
12,42
